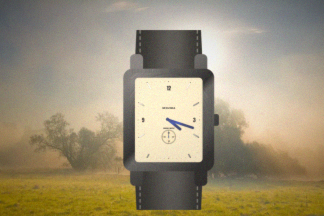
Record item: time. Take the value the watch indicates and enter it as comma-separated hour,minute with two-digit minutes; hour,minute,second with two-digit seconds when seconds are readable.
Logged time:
4,18
